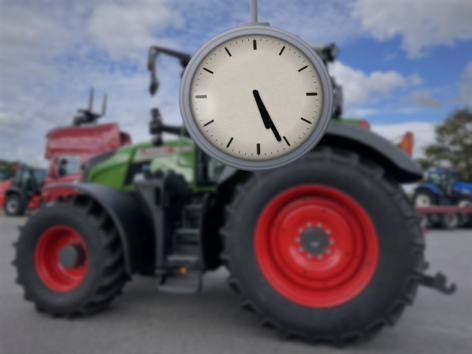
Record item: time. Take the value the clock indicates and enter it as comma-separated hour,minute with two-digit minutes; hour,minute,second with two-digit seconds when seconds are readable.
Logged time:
5,26
